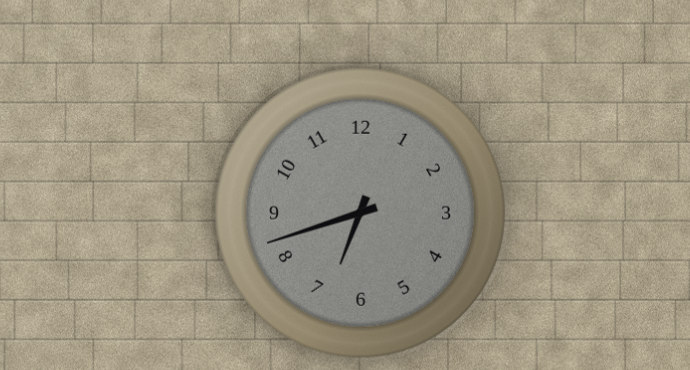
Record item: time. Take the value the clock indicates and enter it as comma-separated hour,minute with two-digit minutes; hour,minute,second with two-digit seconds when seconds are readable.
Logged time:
6,42
